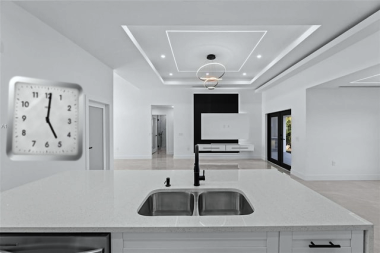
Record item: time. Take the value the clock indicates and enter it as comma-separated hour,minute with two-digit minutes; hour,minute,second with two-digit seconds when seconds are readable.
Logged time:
5,01
